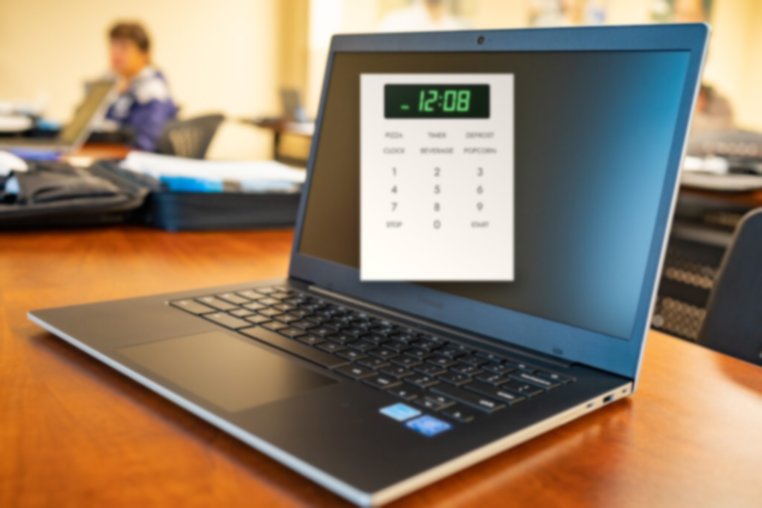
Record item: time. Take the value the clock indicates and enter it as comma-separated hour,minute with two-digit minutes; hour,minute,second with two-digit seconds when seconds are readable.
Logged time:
12,08
